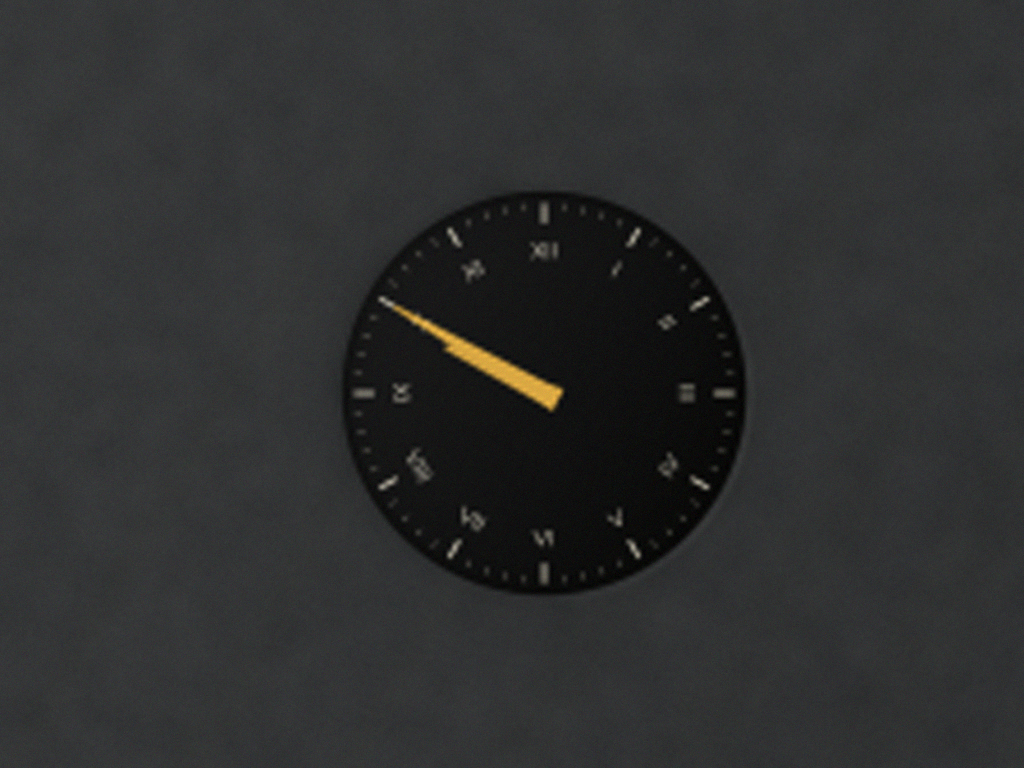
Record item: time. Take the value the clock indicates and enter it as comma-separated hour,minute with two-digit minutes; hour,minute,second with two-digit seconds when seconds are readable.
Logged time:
9,50
